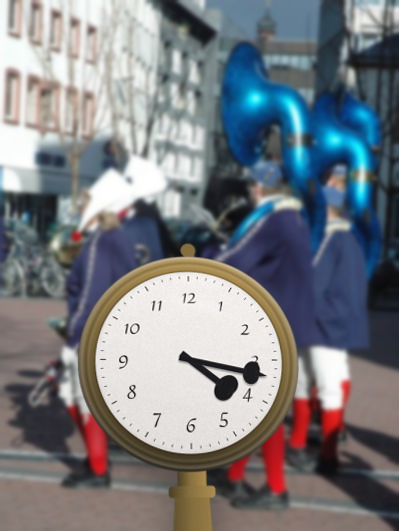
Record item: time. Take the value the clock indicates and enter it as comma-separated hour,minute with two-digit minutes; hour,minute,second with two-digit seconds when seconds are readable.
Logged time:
4,17
